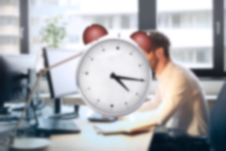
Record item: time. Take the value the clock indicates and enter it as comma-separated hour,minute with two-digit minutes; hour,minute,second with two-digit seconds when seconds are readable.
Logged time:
4,15
